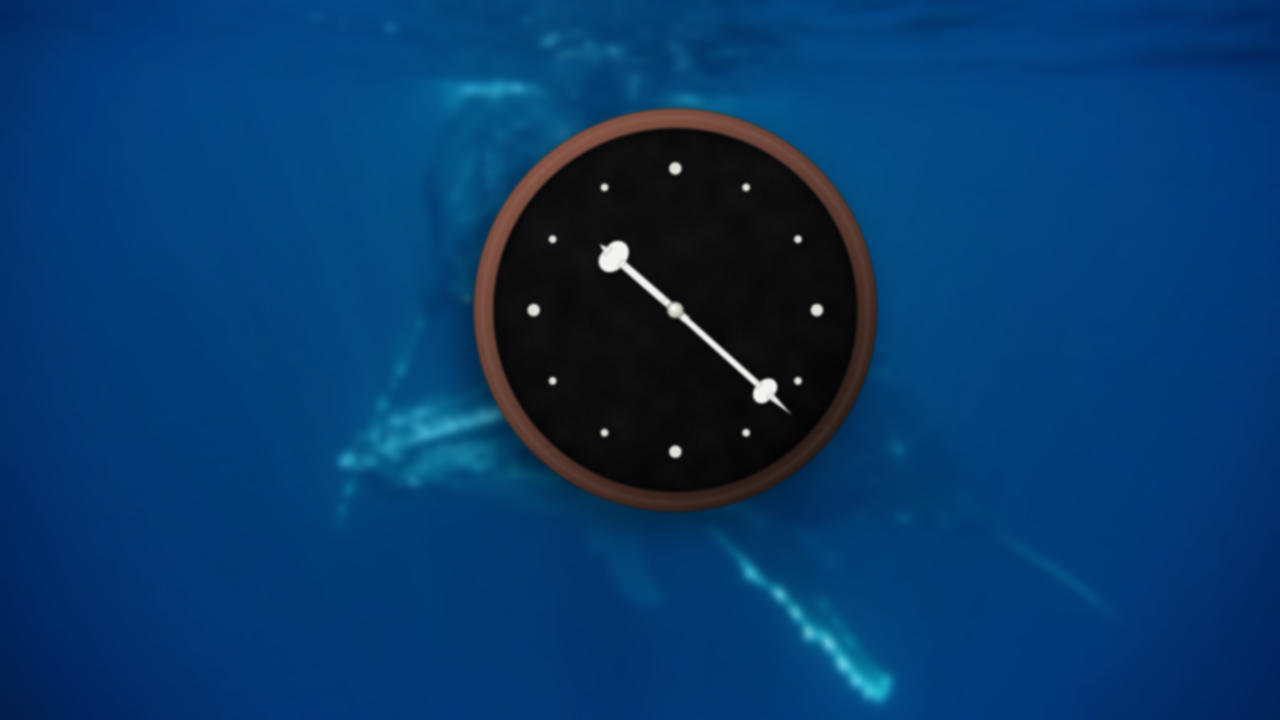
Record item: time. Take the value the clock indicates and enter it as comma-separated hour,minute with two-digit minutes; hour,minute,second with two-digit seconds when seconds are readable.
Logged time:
10,22
